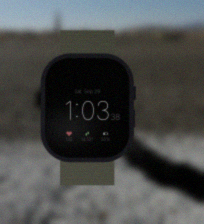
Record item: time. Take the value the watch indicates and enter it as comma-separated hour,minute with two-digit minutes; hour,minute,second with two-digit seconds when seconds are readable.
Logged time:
1,03
